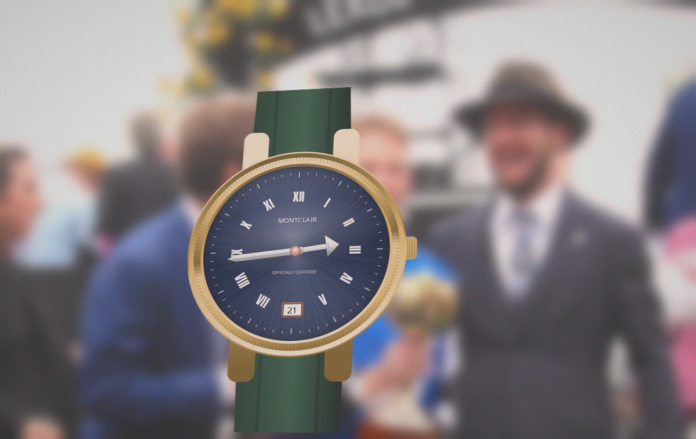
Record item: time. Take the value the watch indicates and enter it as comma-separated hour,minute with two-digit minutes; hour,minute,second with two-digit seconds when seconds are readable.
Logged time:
2,44
